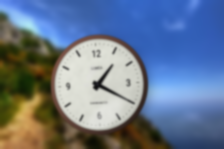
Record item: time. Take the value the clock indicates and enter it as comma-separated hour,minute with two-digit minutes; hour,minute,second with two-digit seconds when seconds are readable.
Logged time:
1,20
